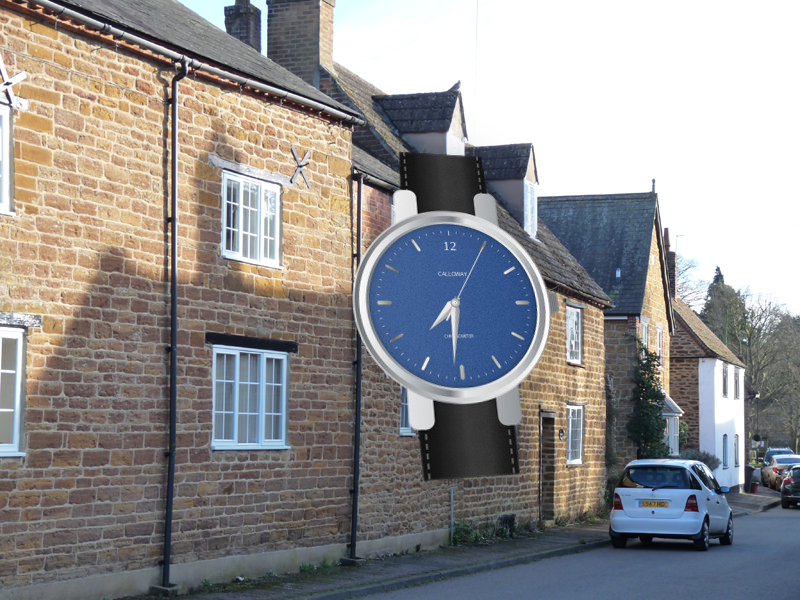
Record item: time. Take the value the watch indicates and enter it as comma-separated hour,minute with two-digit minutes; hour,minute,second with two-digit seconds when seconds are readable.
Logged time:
7,31,05
